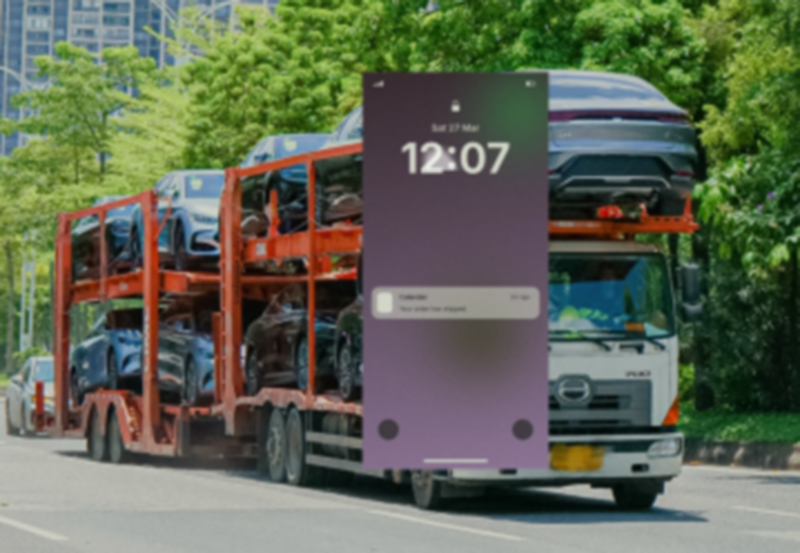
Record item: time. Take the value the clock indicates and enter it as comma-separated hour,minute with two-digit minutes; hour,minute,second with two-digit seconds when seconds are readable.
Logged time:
12,07
